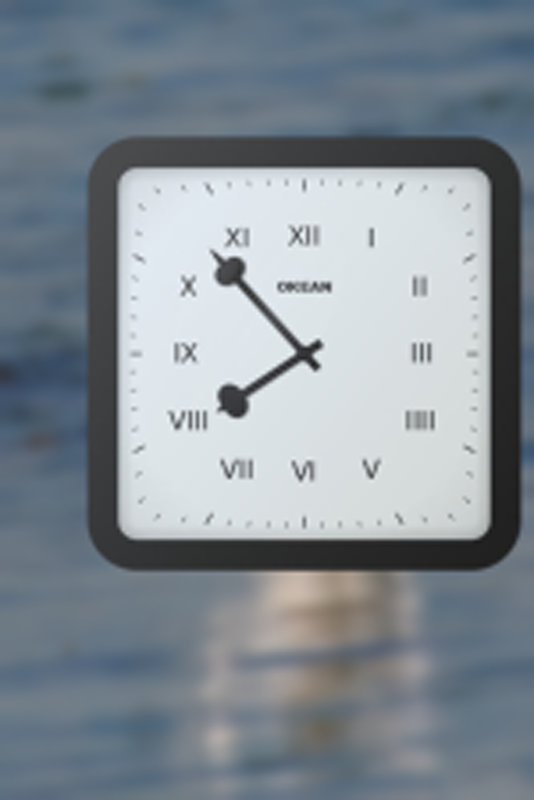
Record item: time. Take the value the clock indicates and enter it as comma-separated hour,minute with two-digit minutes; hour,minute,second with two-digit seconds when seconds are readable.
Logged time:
7,53
